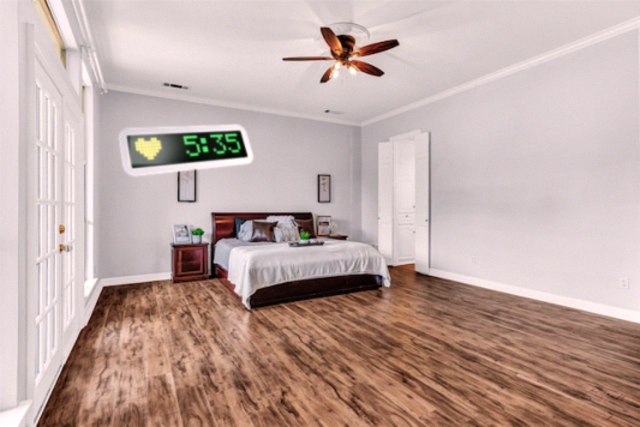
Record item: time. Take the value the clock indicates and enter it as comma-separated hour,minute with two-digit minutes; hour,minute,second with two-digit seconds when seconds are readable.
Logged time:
5,35
